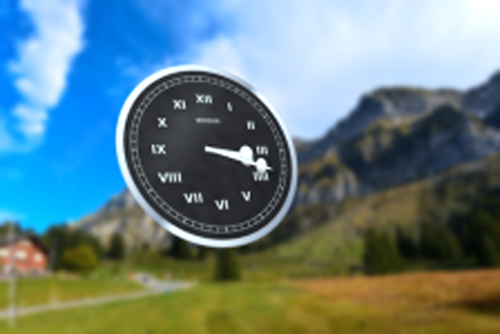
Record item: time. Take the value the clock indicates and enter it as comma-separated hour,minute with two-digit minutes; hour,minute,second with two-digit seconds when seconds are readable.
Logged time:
3,18
